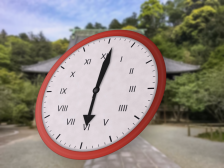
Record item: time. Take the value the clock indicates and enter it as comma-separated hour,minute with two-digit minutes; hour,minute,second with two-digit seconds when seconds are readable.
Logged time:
6,01
